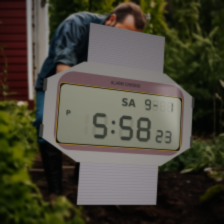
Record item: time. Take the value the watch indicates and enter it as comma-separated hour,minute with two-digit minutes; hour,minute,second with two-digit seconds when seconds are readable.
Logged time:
5,58,23
